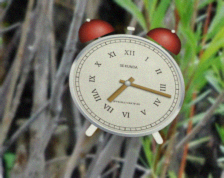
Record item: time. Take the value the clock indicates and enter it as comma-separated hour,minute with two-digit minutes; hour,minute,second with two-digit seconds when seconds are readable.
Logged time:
7,17
